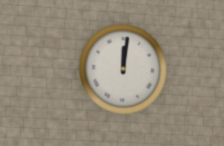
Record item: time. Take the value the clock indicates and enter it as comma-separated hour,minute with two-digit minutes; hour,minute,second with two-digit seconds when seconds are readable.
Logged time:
12,01
